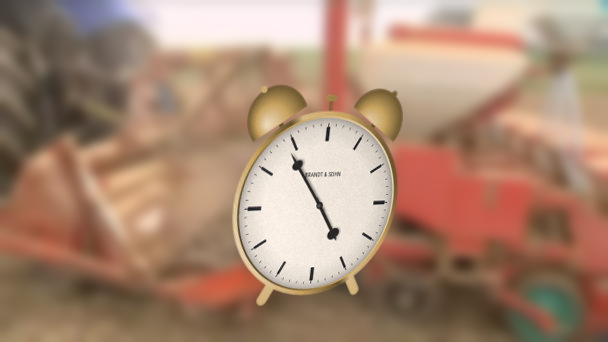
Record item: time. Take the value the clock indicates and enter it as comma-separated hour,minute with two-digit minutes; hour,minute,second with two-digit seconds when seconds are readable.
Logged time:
4,54
